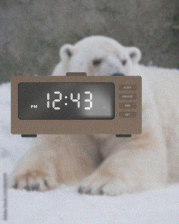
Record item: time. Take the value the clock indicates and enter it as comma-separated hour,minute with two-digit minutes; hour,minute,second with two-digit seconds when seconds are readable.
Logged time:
12,43
